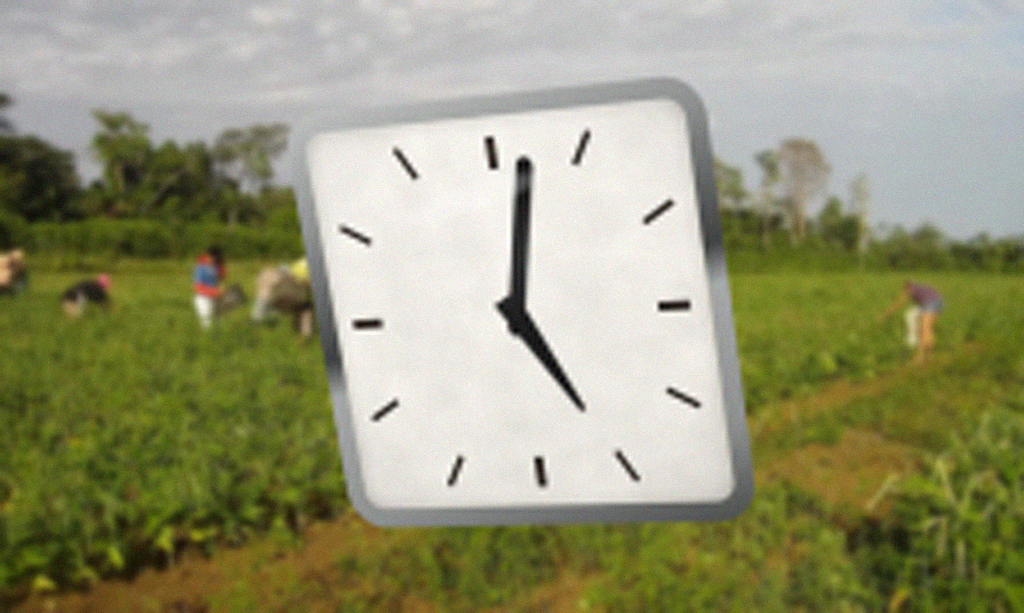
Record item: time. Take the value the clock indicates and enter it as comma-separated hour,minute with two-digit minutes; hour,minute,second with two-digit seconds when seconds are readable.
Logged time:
5,02
